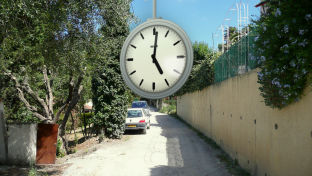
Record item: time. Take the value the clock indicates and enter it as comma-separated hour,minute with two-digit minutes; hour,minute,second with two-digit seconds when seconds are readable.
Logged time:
5,01
